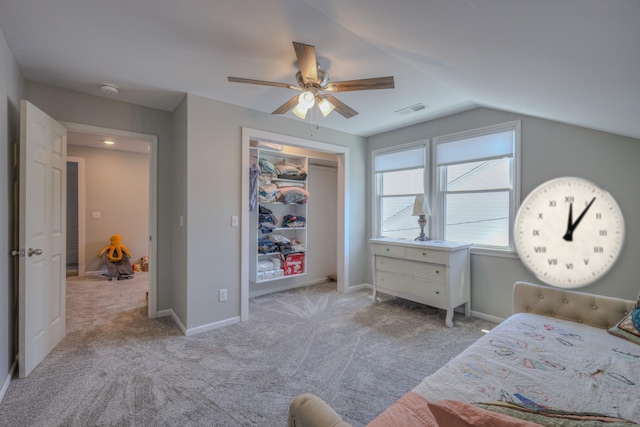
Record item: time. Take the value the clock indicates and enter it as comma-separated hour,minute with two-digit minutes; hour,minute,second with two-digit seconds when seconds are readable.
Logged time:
12,06
